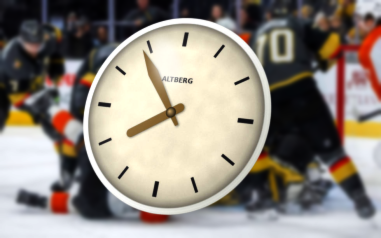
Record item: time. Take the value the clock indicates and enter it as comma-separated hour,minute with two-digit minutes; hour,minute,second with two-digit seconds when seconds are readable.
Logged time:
7,54
